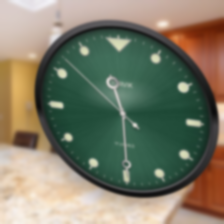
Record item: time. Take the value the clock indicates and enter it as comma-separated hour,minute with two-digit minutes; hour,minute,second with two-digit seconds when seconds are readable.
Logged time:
11,29,52
